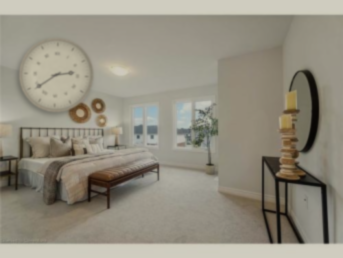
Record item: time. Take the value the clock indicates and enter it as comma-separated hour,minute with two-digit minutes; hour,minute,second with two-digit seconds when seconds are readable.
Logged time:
2,39
